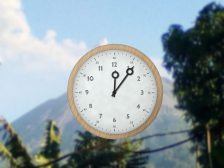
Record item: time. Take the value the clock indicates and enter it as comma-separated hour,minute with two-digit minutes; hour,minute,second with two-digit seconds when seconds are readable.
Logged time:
12,06
